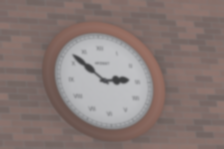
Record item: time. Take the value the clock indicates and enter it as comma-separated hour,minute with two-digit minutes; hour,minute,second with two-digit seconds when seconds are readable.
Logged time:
2,52
